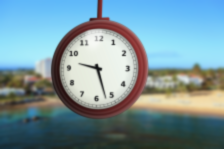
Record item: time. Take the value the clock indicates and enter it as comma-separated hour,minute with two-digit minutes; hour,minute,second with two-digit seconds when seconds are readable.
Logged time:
9,27
